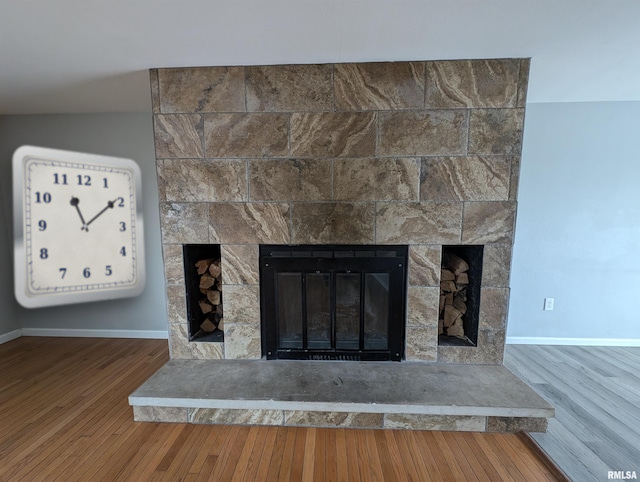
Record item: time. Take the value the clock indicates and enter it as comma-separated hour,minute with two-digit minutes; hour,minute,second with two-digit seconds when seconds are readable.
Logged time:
11,09
